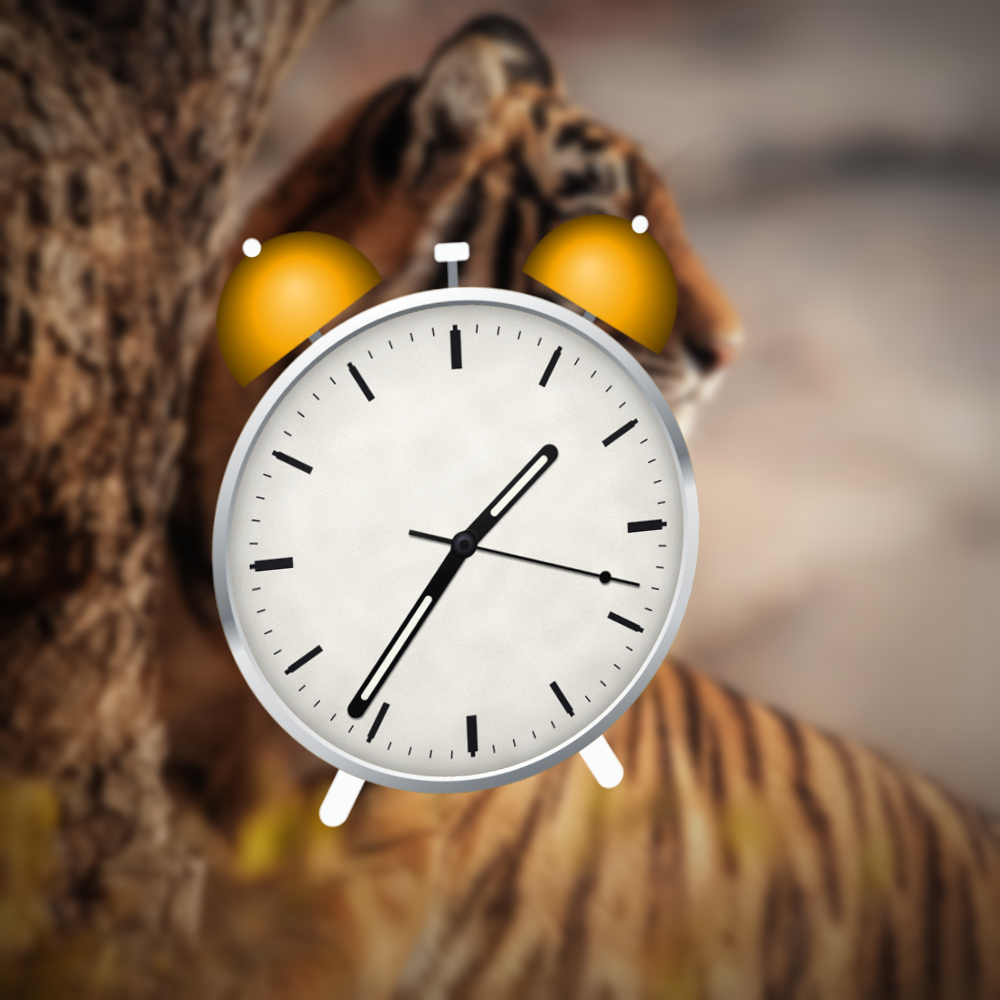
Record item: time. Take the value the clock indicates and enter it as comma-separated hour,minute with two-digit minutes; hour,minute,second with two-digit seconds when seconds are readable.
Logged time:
1,36,18
